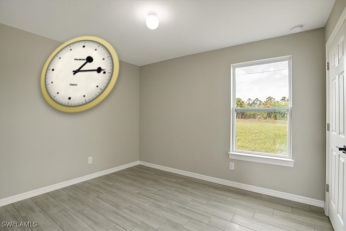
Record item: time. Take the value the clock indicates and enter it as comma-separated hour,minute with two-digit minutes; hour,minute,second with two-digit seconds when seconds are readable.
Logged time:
1,14
